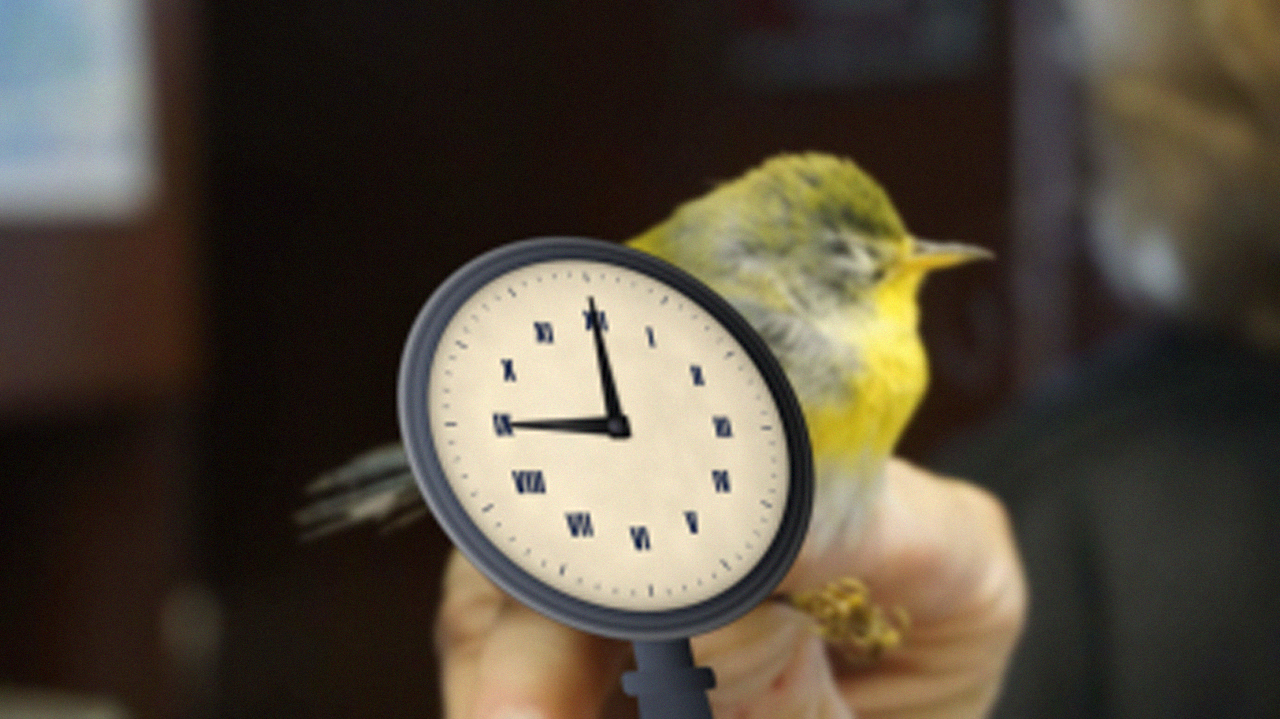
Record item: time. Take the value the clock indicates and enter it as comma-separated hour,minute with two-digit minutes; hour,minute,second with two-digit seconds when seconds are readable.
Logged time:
9,00
